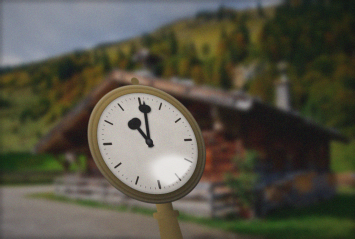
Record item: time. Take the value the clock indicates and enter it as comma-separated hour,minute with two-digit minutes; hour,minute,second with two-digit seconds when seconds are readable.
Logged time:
11,01
